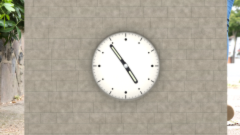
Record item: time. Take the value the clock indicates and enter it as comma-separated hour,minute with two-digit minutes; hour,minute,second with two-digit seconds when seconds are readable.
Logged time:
4,54
